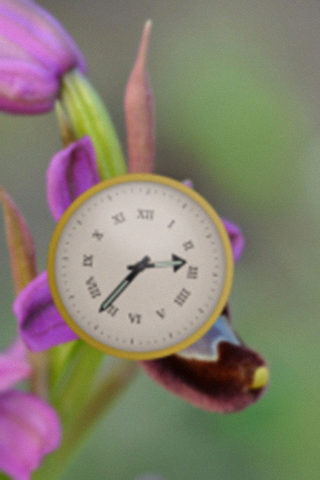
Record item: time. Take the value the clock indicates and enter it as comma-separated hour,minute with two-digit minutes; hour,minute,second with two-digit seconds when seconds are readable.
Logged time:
2,36
